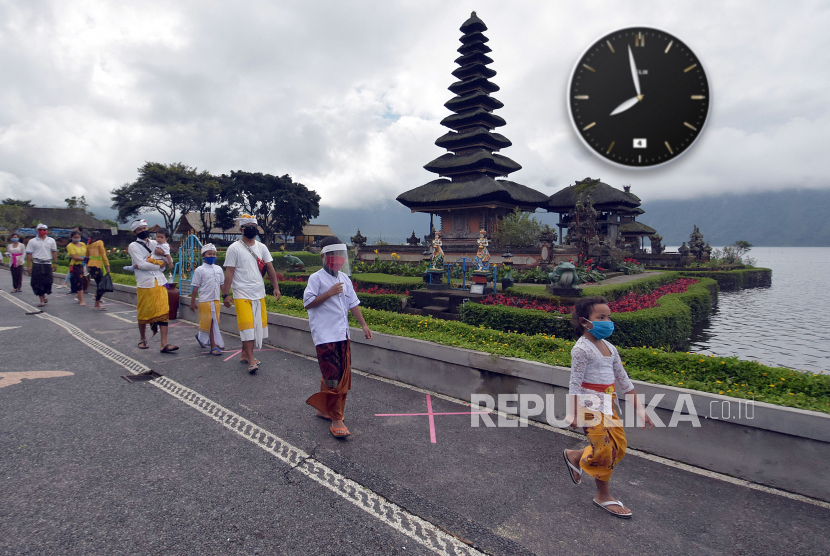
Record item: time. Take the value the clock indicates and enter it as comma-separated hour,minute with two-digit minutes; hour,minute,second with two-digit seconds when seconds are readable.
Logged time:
7,58
